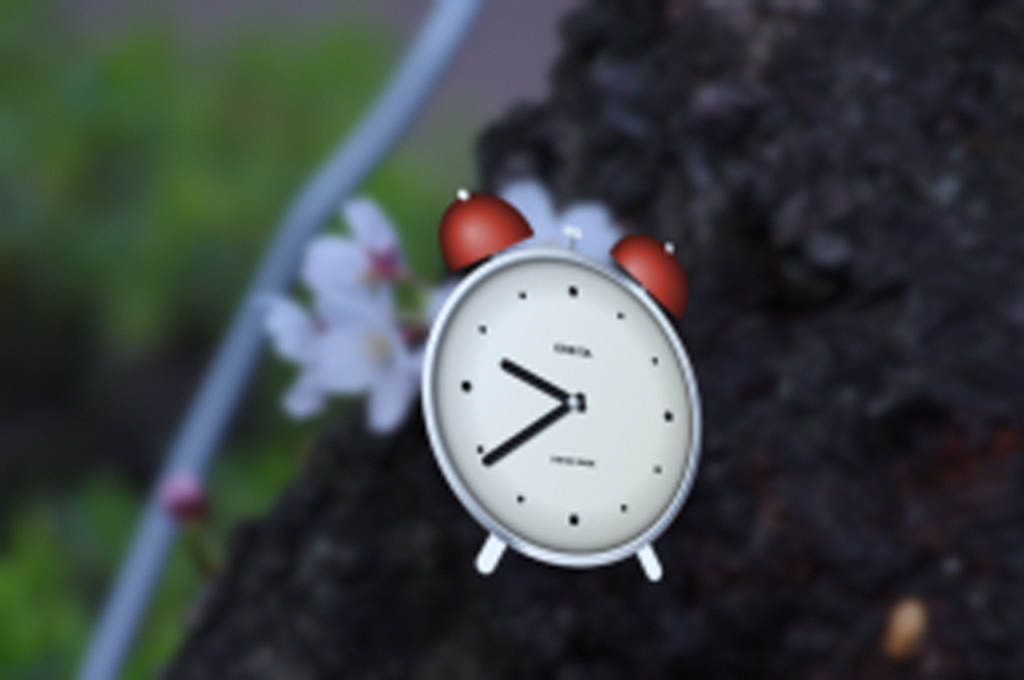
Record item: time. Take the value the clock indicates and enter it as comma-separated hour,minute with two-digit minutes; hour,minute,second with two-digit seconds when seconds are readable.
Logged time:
9,39
